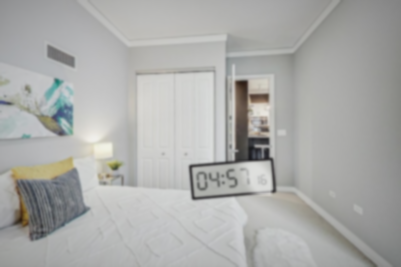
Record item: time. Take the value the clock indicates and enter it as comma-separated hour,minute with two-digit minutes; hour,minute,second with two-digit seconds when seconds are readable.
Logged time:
4,57
